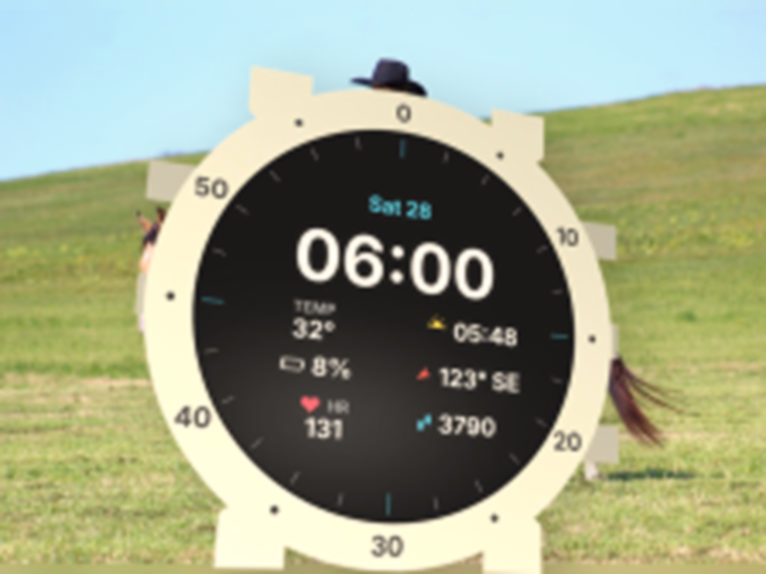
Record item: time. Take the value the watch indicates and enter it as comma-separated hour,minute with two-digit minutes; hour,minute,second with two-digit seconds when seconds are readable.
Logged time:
6,00
